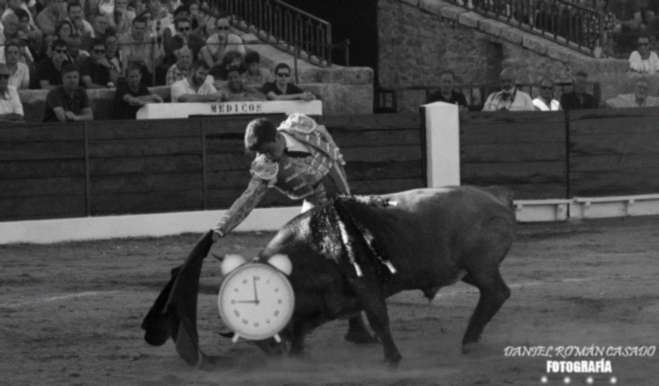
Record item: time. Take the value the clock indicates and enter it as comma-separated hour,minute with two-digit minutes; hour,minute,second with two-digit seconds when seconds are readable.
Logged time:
8,59
